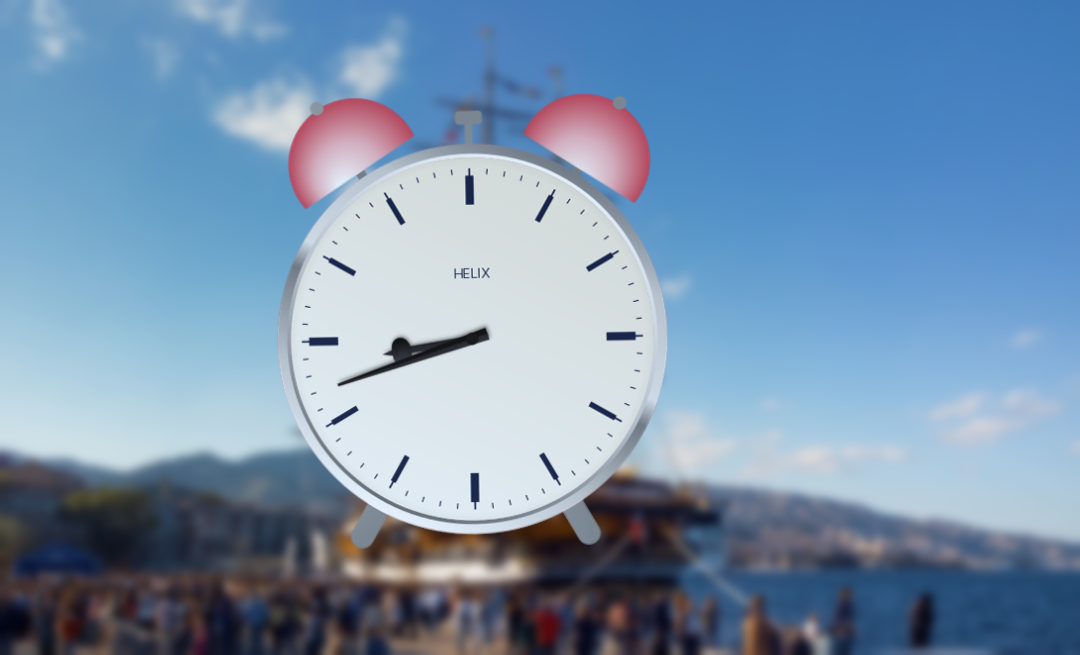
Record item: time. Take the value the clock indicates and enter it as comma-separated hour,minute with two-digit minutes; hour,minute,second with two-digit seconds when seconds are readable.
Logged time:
8,42
